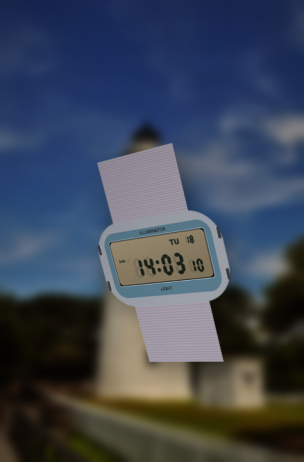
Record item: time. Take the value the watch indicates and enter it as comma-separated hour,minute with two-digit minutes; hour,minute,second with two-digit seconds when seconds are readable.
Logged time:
14,03,10
